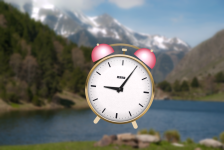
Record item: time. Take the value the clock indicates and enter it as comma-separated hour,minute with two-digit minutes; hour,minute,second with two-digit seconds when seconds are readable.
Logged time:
9,05
